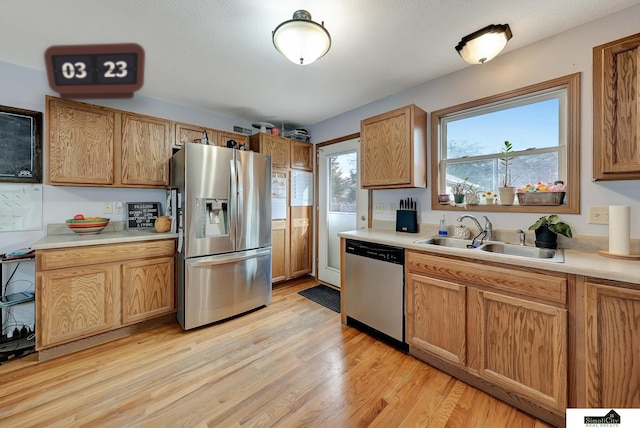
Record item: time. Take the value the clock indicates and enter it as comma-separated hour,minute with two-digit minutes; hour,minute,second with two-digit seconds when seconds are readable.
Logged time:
3,23
